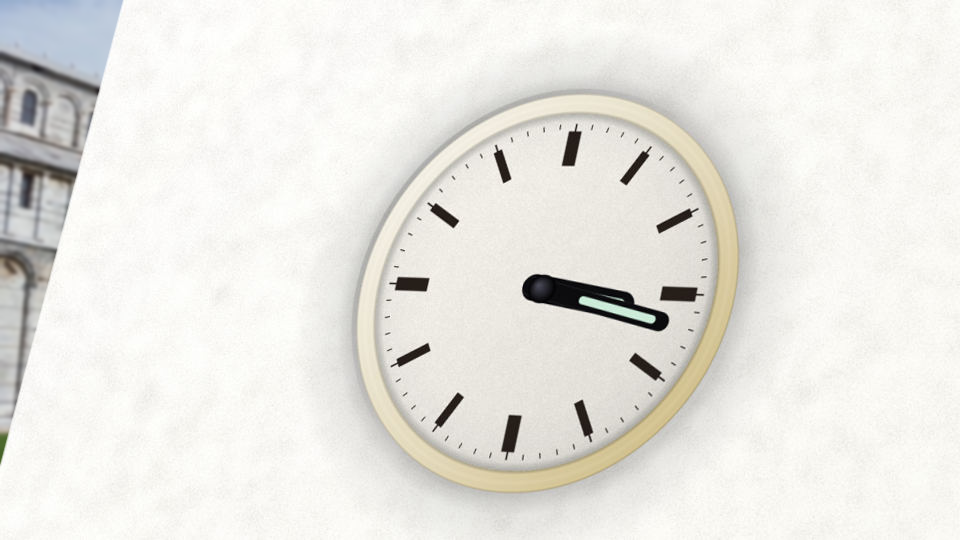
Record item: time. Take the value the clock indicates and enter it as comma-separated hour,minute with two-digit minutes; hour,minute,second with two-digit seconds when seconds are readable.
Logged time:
3,17
